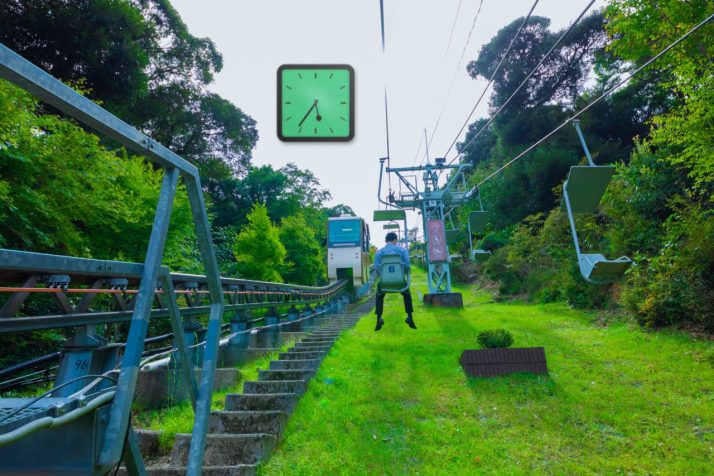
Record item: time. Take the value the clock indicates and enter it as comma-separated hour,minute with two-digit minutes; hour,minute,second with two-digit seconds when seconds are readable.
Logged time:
5,36
